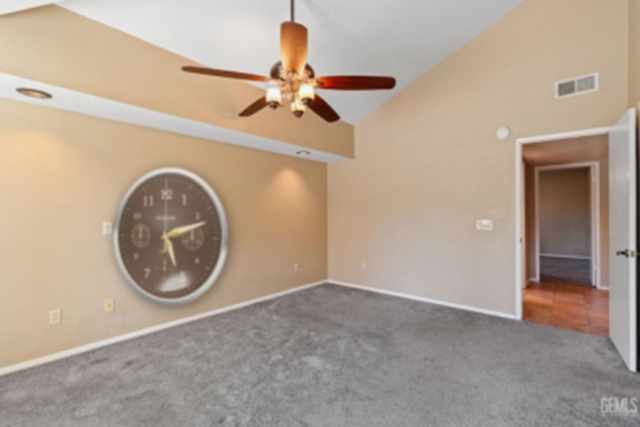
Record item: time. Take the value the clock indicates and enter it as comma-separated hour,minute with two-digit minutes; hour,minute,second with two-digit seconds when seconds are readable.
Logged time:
5,12
